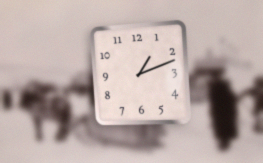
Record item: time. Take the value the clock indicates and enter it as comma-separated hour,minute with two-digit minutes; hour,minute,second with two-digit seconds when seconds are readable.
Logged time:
1,12
